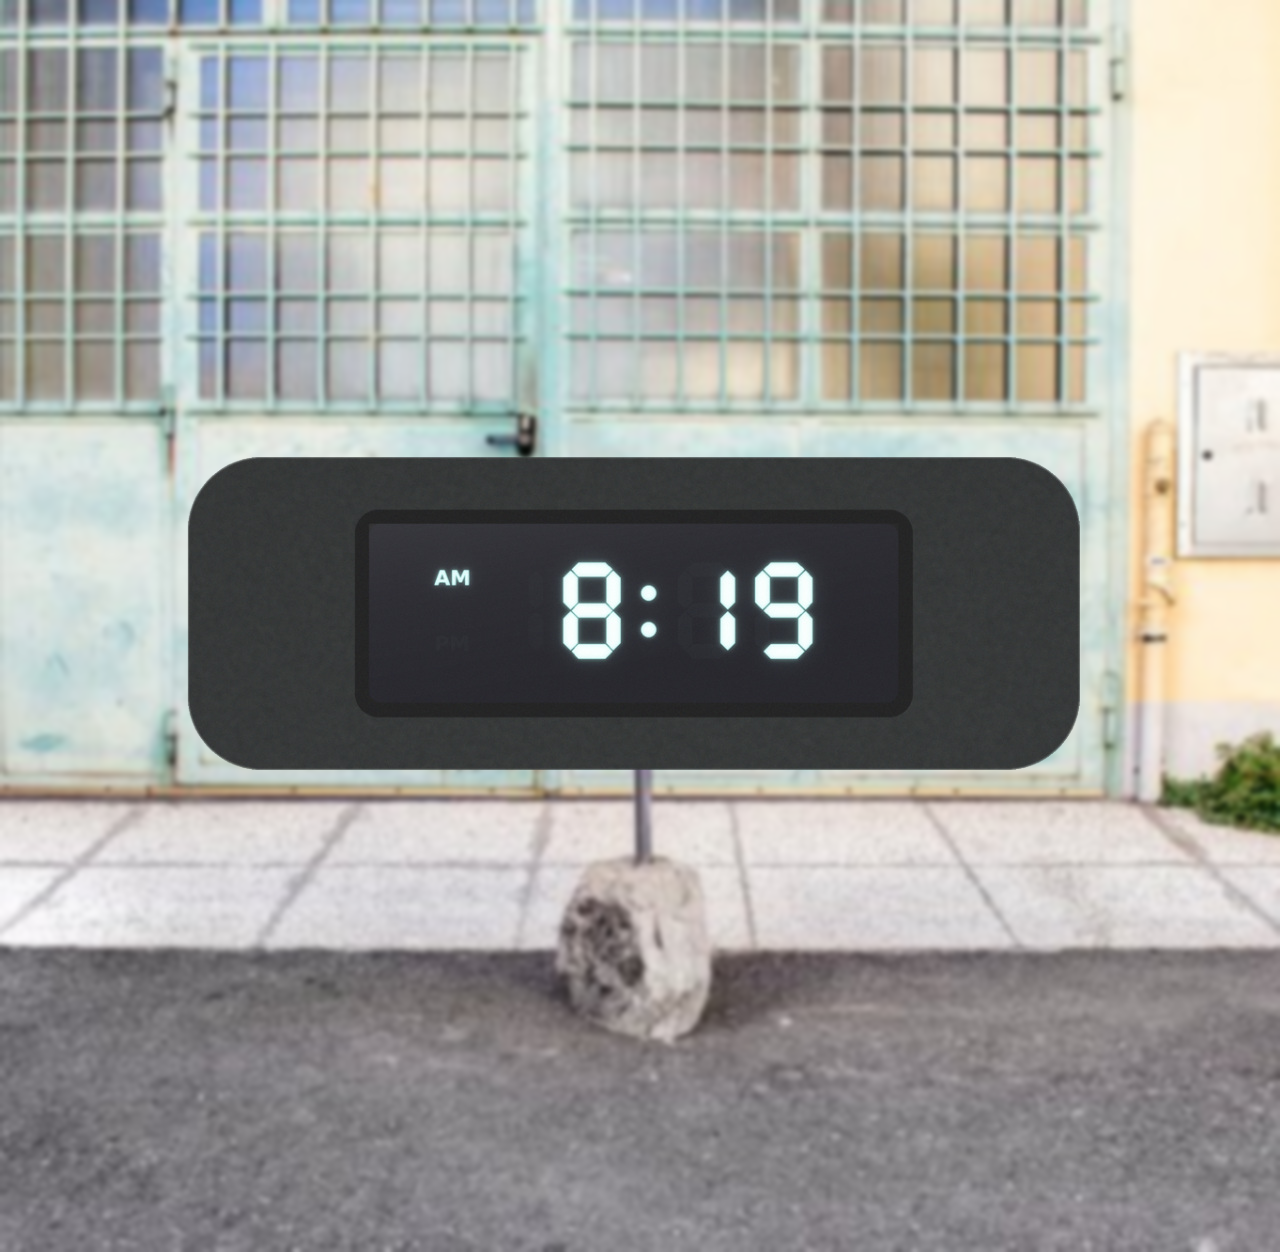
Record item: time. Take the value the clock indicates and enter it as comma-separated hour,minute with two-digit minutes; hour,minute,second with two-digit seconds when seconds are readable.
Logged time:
8,19
